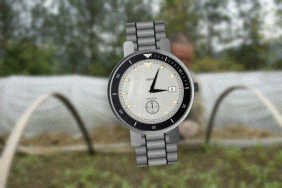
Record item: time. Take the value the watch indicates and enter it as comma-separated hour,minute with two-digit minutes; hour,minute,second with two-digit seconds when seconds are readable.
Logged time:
3,04
